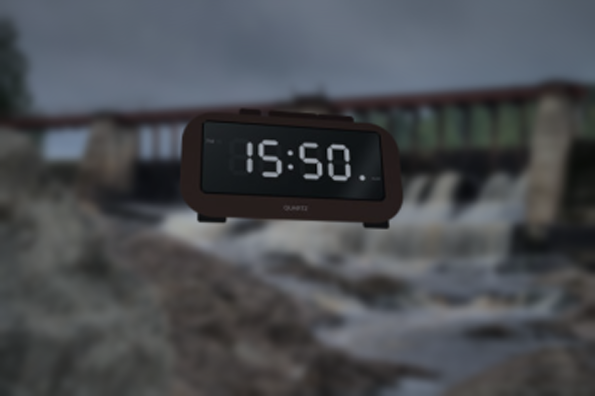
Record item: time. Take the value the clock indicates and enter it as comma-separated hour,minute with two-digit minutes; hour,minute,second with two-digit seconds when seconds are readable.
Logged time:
15,50
